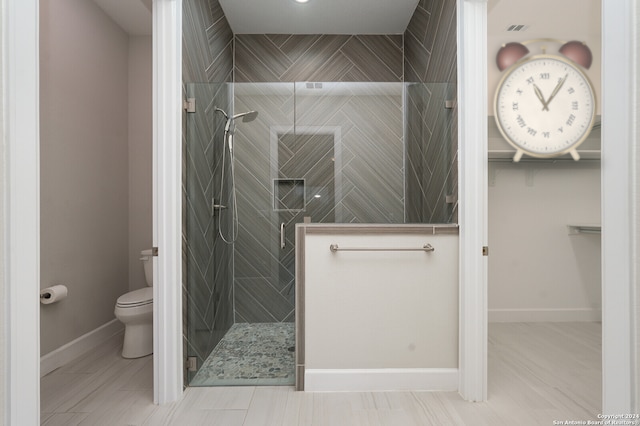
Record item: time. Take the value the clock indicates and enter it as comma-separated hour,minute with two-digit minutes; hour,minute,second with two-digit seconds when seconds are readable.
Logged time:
11,06
